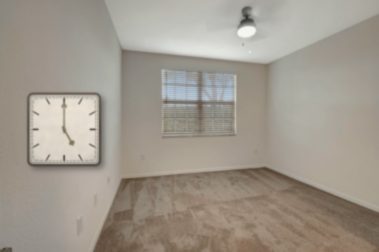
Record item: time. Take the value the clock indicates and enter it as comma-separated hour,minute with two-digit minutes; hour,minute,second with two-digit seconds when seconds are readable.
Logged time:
5,00
